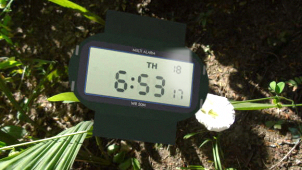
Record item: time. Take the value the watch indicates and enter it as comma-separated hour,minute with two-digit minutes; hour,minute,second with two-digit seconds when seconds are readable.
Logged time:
6,53,17
